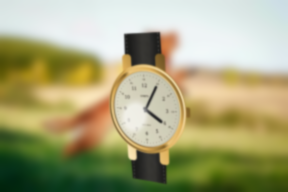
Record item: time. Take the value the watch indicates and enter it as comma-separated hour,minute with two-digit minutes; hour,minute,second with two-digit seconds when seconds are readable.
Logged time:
4,05
